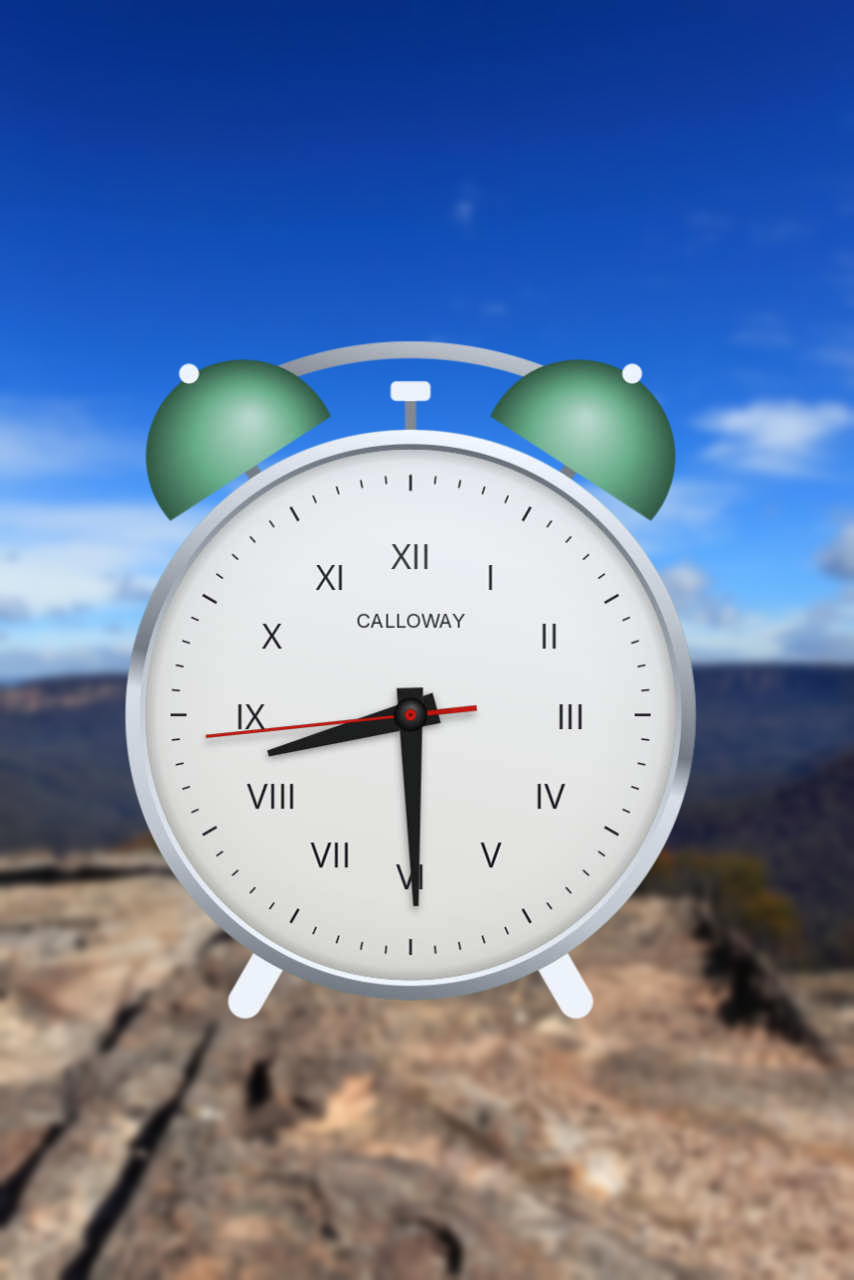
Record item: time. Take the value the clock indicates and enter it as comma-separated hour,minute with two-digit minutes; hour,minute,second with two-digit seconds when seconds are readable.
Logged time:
8,29,44
